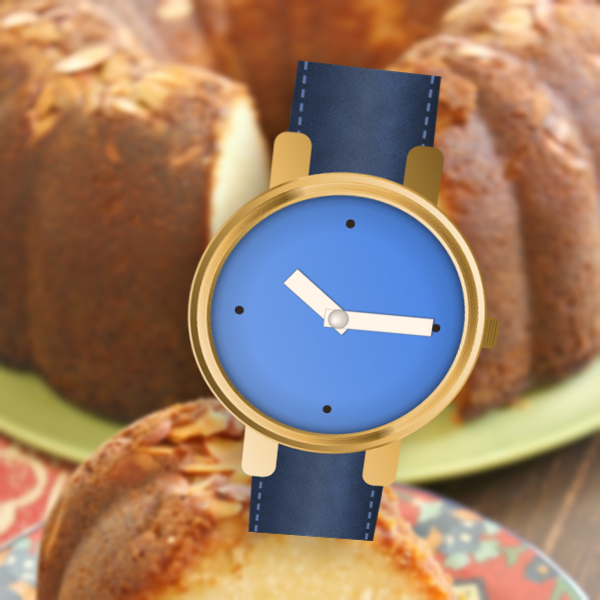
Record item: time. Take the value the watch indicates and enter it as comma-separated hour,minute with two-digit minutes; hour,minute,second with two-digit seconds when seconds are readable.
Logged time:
10,15
